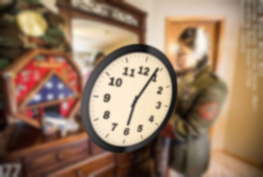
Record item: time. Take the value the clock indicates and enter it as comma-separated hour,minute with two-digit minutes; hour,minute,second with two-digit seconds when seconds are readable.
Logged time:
6,04
